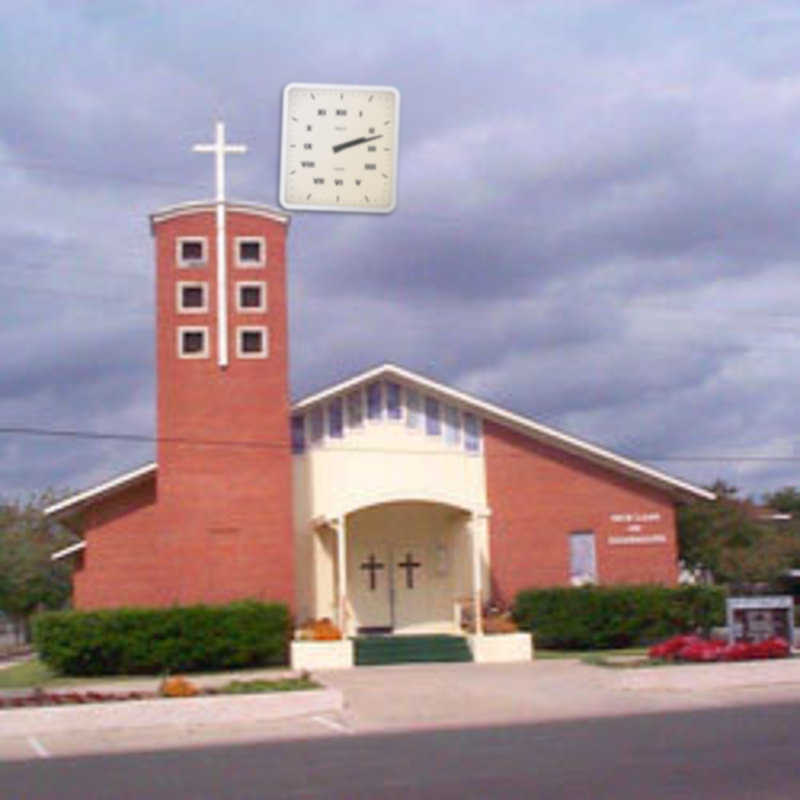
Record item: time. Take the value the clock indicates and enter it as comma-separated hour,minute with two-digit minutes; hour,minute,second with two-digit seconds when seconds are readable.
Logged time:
2,12
